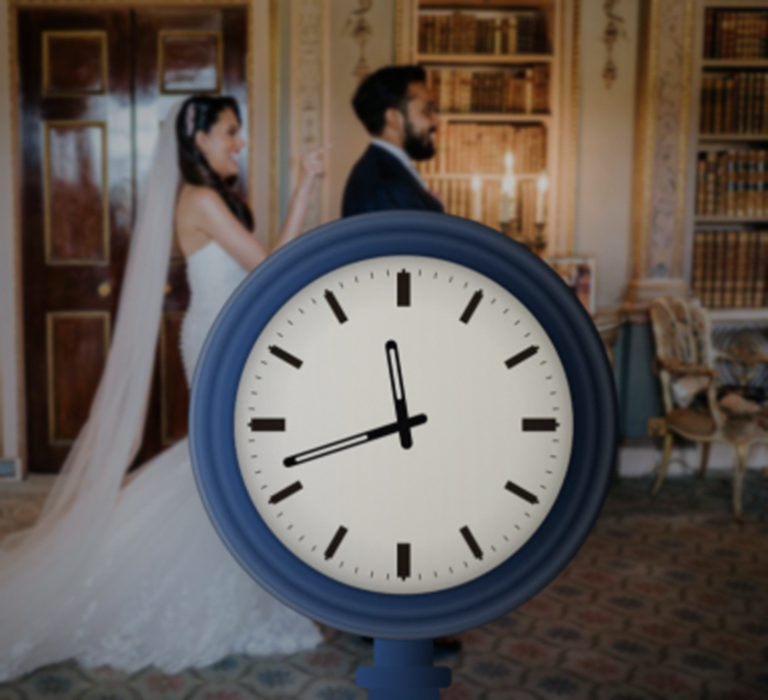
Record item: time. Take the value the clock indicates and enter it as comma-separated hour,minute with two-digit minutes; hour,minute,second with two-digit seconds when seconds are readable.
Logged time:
11,42
